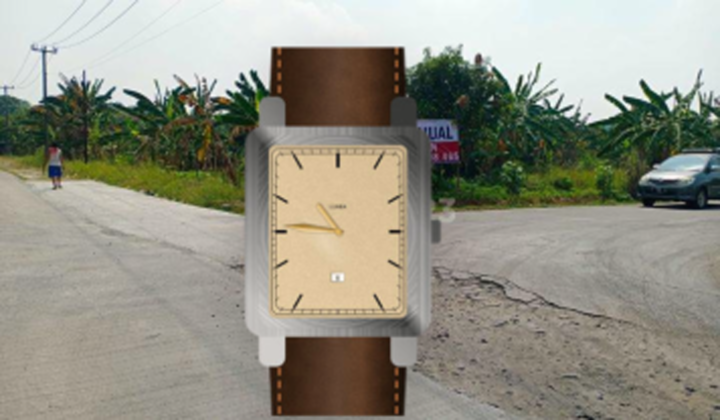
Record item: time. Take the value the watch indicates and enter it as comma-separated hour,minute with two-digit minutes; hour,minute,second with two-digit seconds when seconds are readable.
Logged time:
10,46
